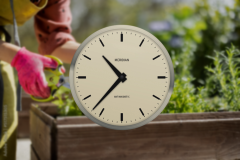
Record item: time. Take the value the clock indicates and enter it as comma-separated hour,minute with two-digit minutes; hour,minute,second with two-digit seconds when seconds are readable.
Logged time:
10,37
